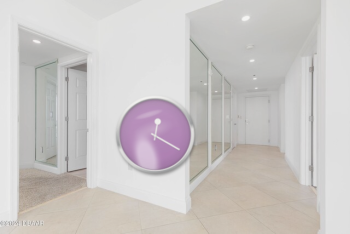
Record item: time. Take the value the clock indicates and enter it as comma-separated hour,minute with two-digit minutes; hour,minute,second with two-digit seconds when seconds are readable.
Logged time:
12,20
